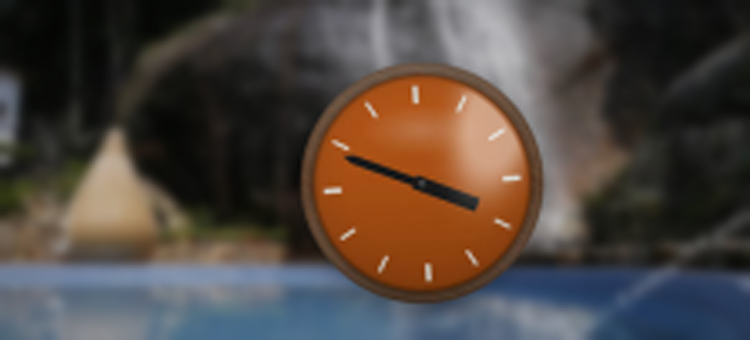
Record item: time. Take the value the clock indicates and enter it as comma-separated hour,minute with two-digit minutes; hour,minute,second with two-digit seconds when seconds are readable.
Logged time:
3,49
